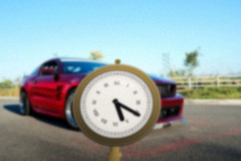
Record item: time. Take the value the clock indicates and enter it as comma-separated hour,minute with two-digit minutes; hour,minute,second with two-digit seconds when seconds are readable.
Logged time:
5,20
